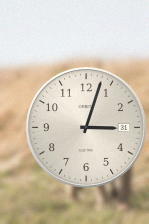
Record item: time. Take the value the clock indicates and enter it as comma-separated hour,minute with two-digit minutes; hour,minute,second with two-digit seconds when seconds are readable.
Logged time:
3,03
